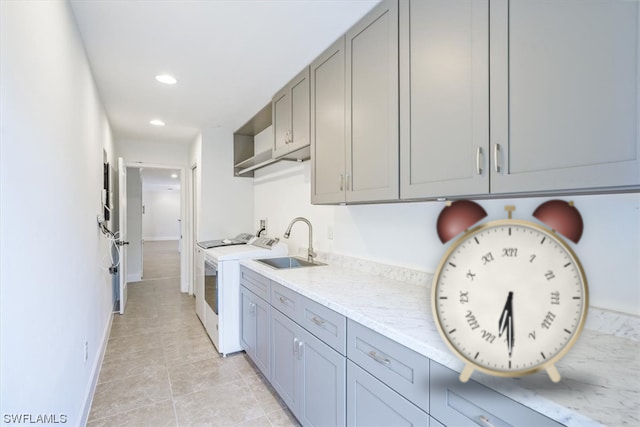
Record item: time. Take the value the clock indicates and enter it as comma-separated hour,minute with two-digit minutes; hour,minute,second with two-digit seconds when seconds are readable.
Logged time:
6,30
